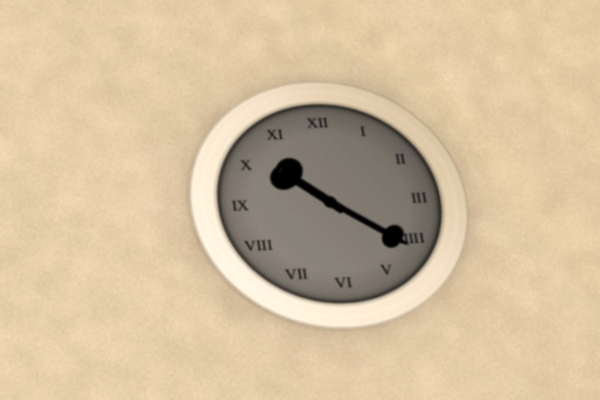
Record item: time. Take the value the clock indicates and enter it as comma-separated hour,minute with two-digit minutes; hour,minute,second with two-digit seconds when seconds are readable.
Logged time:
10,21
